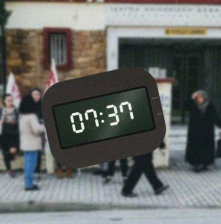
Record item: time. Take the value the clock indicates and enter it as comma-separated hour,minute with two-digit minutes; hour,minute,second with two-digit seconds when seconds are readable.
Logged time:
7,37
